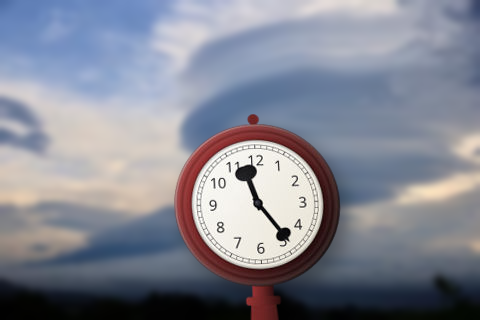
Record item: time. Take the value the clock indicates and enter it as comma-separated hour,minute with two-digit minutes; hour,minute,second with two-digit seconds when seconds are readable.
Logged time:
11,24
